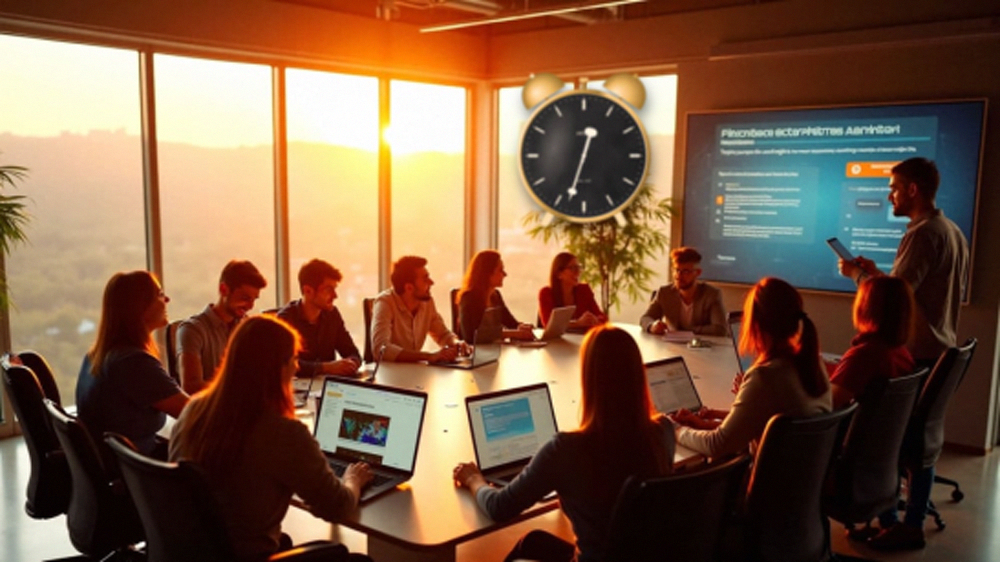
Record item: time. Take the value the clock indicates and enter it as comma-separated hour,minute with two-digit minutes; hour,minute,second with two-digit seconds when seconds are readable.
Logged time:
12,33
